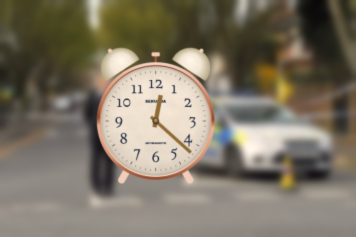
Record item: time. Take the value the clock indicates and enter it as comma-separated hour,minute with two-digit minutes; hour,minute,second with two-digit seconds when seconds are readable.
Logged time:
12,22
